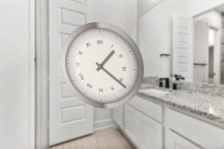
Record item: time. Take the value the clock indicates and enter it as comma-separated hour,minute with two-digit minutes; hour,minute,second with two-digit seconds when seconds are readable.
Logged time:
1,21
